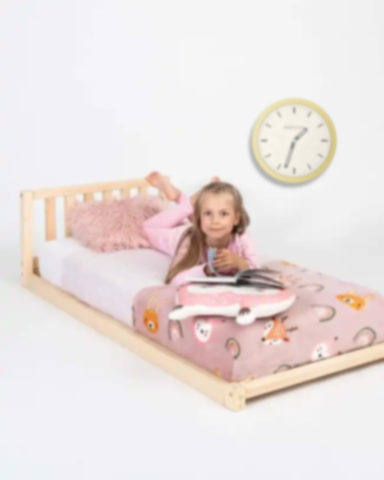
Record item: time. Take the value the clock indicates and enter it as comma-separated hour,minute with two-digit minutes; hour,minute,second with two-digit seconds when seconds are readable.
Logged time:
1,33
